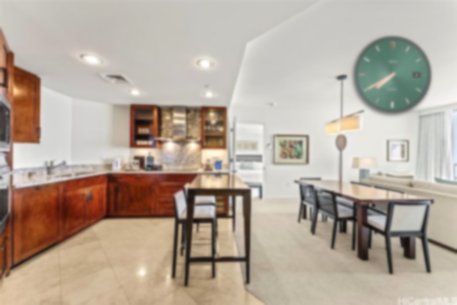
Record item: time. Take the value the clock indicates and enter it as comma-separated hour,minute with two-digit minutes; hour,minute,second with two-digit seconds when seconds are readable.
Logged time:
7,40
